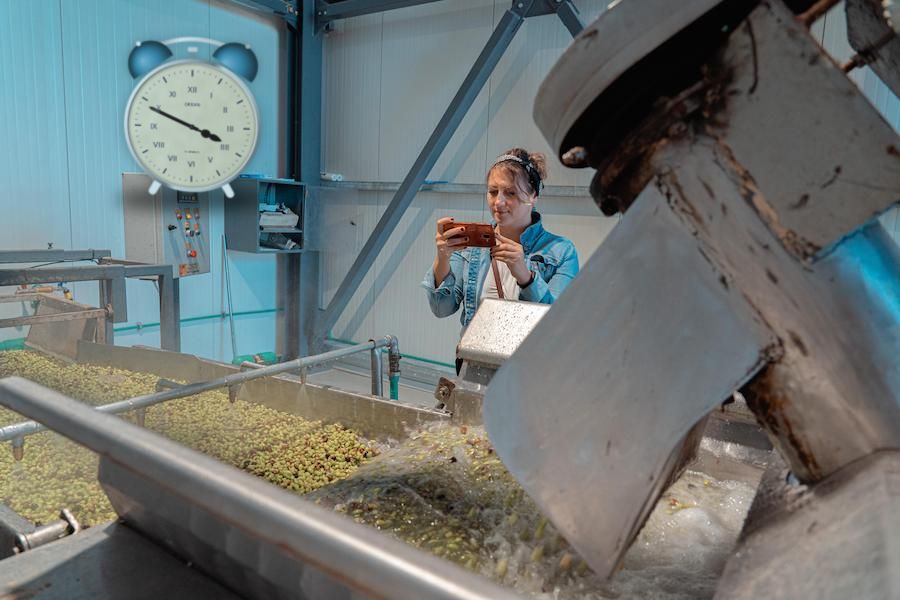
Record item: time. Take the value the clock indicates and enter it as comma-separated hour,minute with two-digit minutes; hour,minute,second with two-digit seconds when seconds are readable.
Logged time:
3,49
